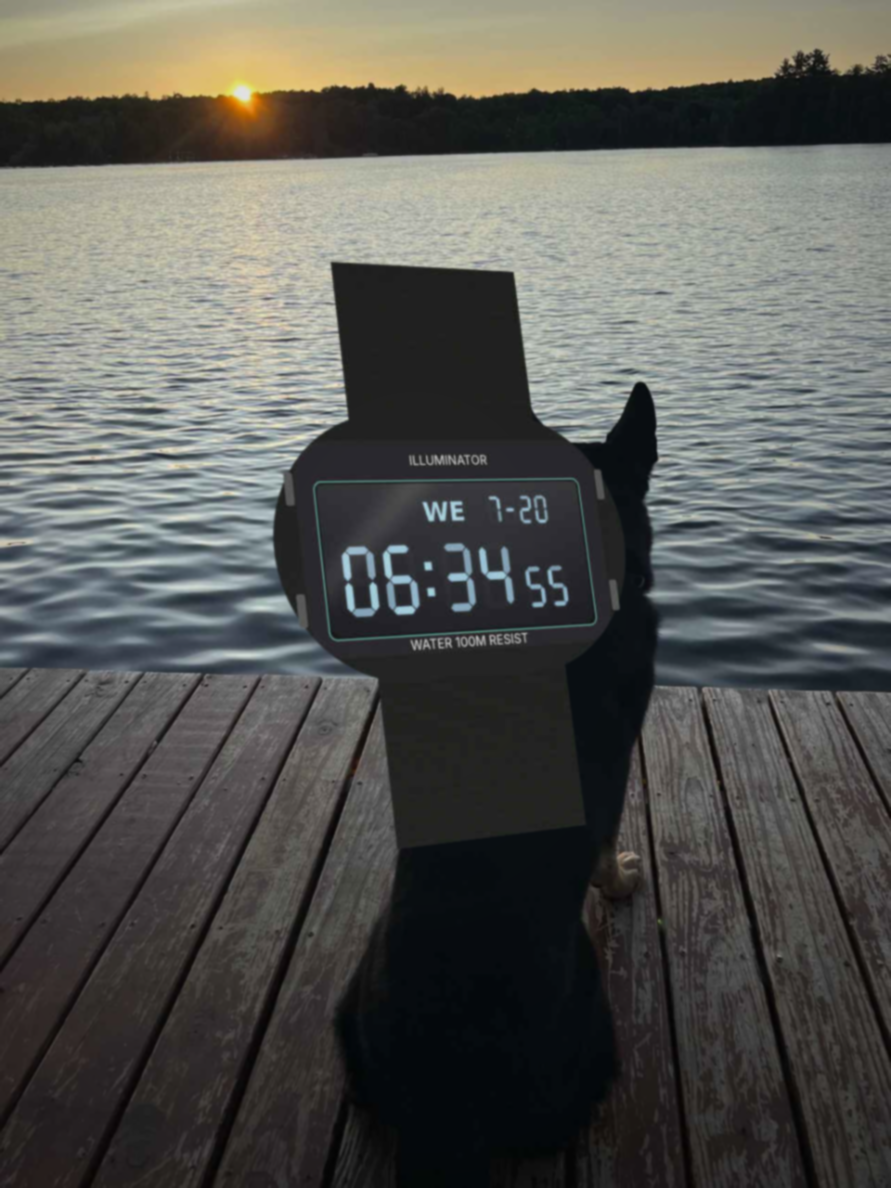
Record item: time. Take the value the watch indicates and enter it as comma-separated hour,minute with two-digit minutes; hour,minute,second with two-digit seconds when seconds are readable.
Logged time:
6,34,55
